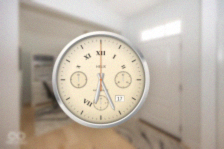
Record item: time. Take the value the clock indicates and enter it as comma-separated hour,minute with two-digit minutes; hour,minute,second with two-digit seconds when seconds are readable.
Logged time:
6,26
